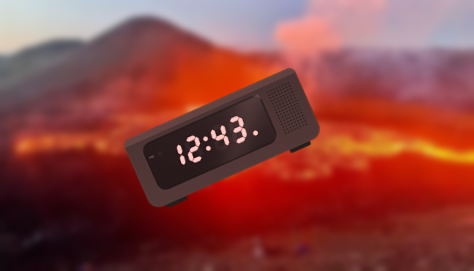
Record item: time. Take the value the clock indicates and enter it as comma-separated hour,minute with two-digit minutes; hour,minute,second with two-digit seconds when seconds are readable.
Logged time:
12,43
